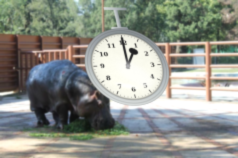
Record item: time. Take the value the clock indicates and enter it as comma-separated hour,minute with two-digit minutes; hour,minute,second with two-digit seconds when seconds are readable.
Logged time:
1,00
